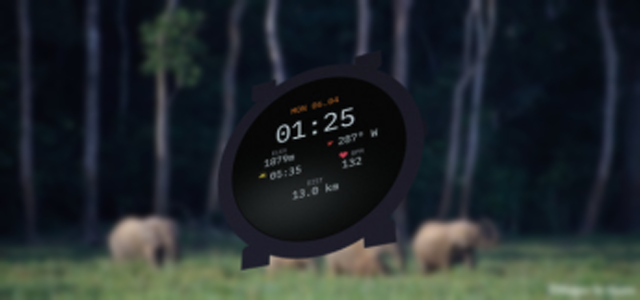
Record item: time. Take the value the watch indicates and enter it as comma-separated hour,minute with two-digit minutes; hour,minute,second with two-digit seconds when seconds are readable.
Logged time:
1,25
